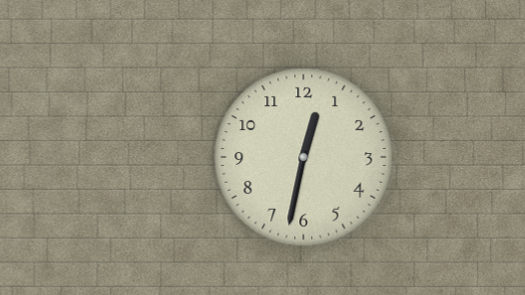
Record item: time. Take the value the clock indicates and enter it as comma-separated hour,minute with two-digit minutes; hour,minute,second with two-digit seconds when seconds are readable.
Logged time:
12,32
